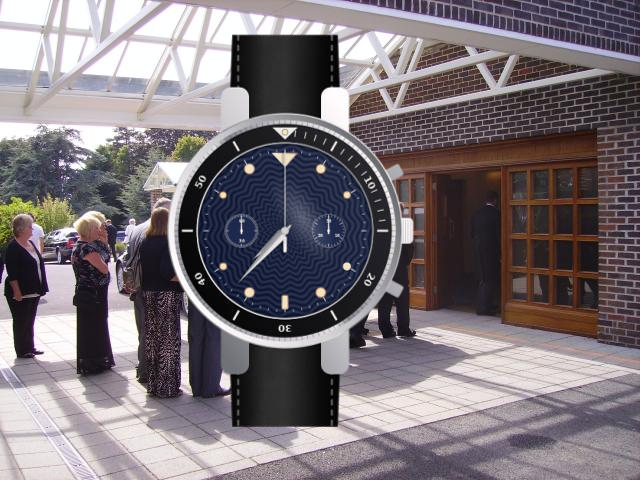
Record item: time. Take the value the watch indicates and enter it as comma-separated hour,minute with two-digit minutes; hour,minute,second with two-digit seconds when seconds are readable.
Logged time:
7,37
